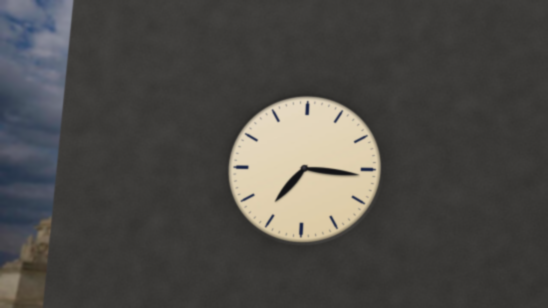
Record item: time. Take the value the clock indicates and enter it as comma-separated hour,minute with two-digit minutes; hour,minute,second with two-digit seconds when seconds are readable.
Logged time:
7,16
